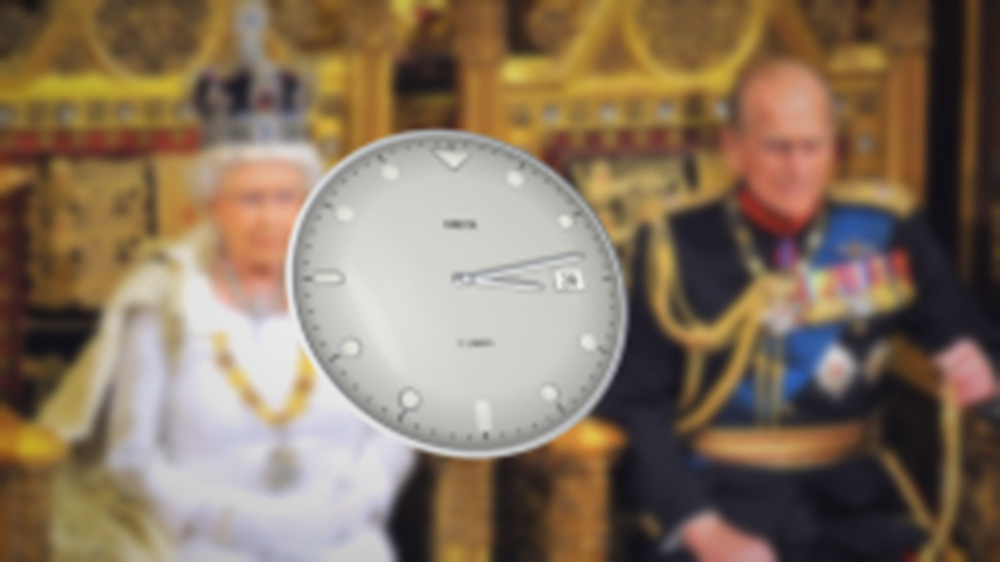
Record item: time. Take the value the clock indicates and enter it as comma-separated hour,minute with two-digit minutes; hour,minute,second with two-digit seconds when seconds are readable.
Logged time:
3,13
